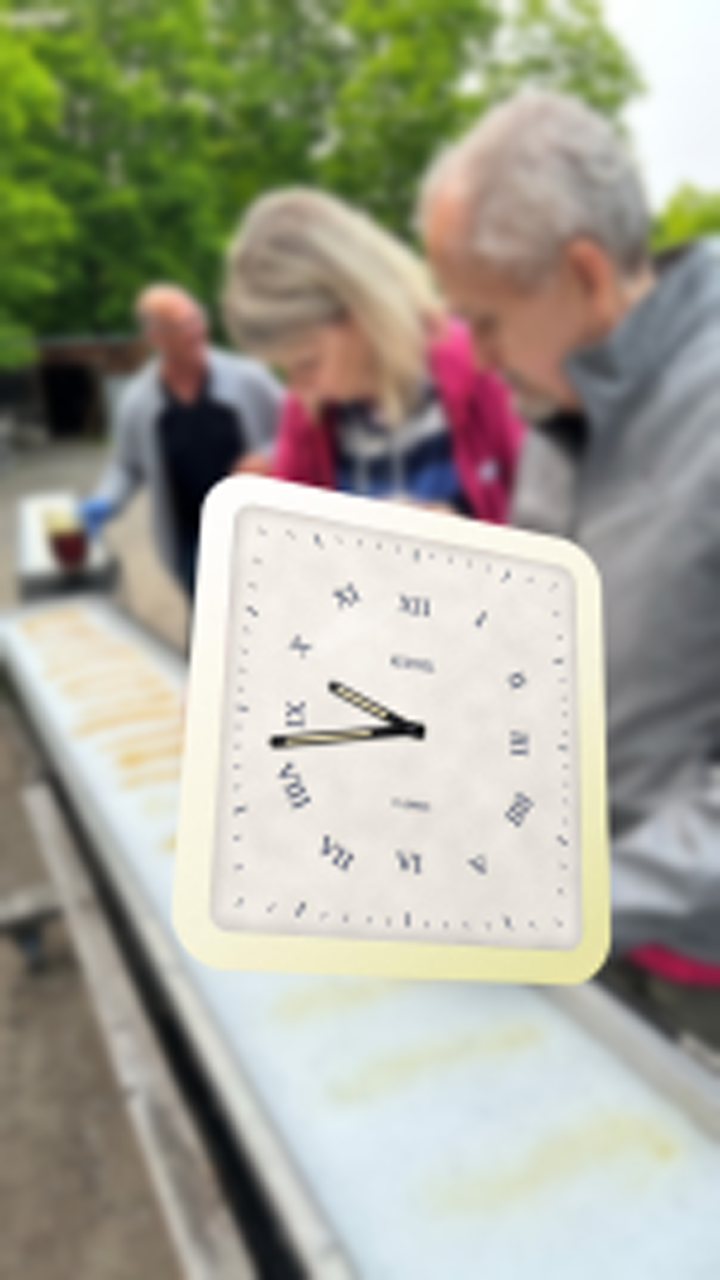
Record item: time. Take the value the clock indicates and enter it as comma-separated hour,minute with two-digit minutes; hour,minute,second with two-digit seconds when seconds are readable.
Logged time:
9,43
